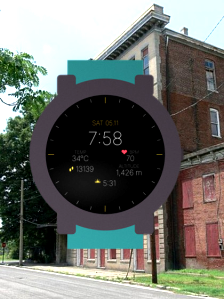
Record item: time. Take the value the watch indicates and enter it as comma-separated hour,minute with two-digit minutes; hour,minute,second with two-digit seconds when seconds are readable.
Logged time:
7,58
